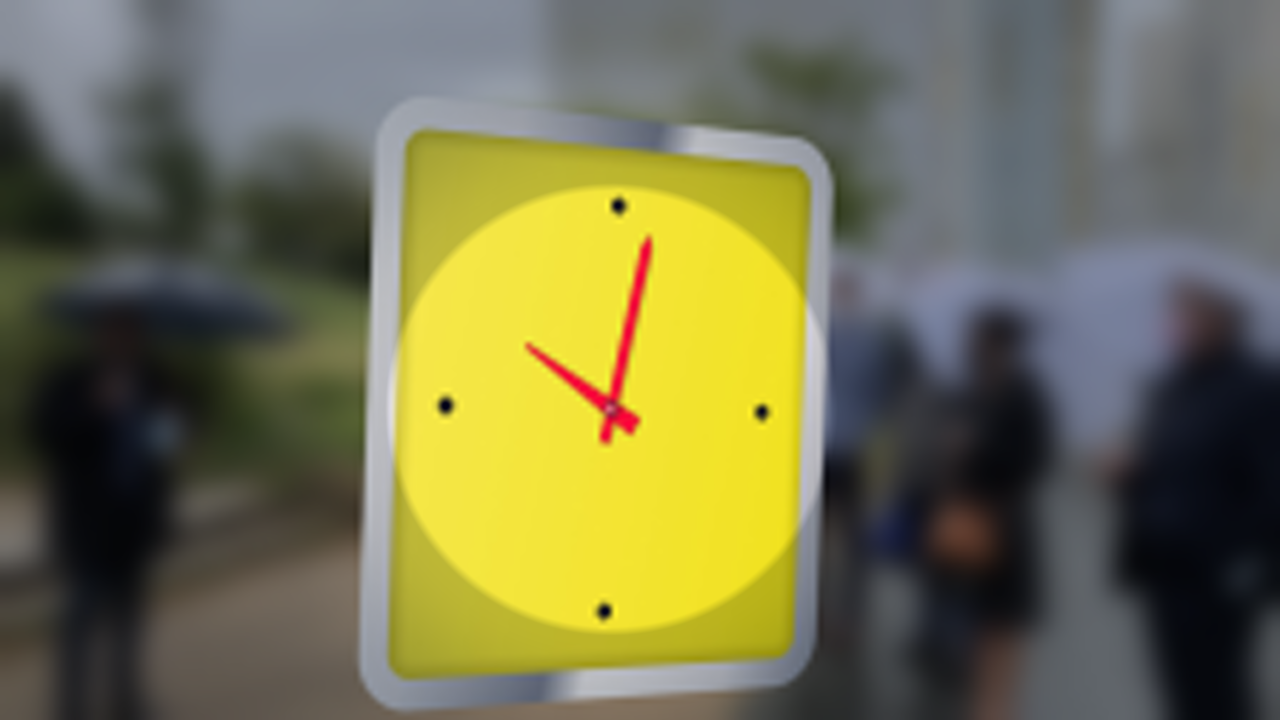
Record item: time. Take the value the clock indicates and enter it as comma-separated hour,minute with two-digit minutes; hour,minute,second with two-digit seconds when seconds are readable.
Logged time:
10,02
